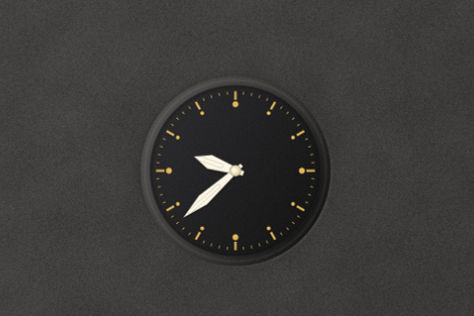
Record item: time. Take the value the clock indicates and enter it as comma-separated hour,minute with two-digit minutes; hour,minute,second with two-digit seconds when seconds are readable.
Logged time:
9,38
